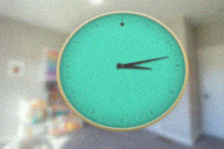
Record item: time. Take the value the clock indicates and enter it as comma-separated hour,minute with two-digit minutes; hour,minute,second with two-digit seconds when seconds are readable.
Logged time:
3,13
